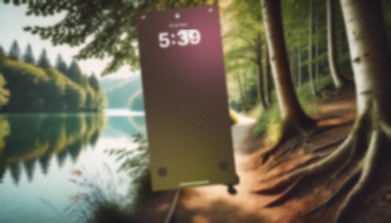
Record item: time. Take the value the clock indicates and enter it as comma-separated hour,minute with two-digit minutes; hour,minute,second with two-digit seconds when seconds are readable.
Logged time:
5,39
